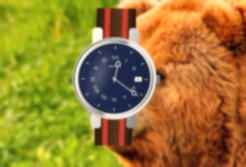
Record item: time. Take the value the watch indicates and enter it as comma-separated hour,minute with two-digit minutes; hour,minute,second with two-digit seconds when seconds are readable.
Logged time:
12,21
